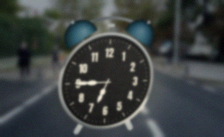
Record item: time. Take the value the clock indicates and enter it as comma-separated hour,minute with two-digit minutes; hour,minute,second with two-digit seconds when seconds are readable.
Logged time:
6,45
